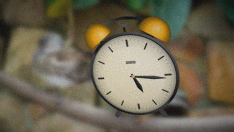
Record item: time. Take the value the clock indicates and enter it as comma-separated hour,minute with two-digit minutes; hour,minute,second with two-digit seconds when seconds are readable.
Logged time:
5,16
